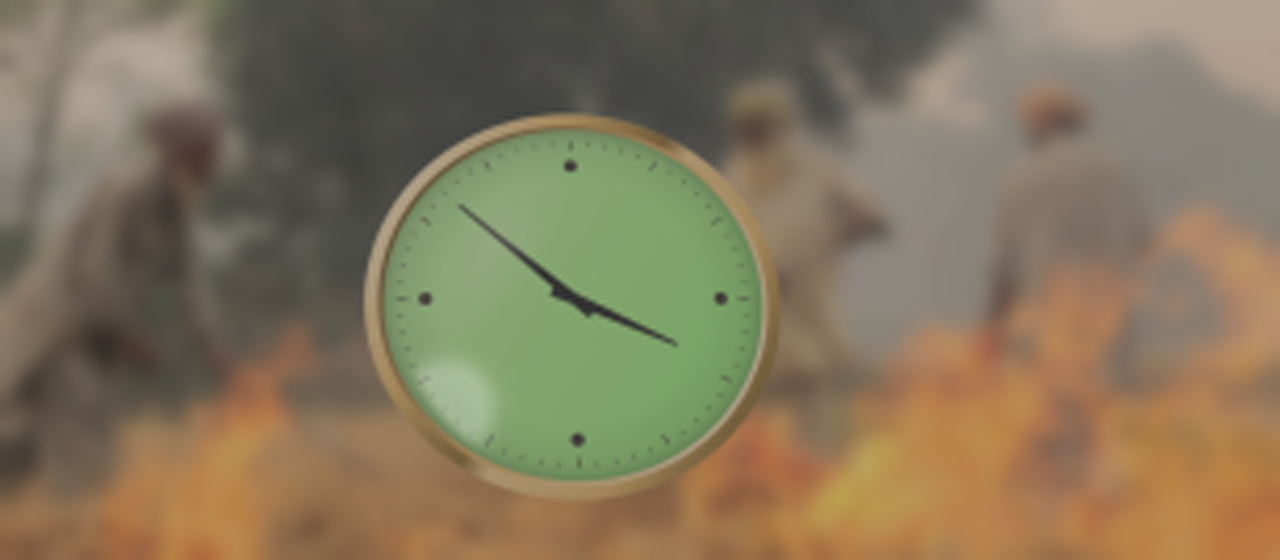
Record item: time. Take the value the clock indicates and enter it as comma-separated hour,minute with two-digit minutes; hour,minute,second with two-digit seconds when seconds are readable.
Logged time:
3,52
